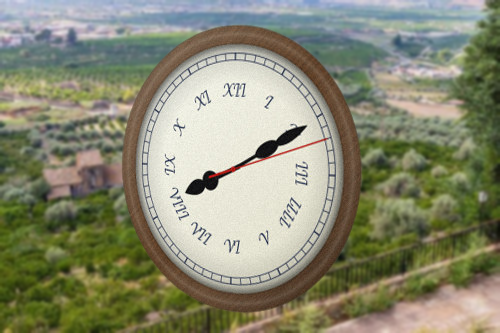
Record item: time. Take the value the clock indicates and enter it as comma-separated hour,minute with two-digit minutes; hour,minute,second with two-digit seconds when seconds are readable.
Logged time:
8,10,12
